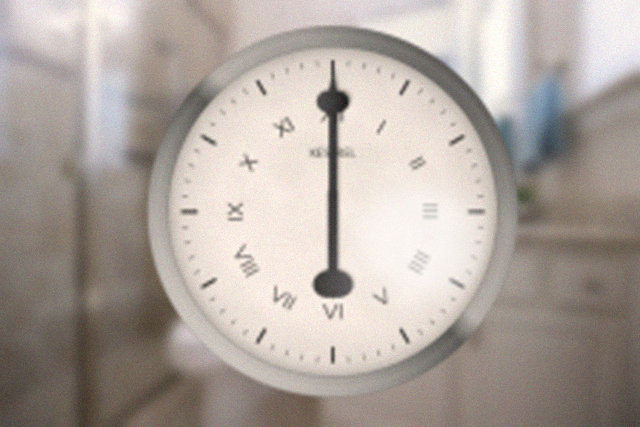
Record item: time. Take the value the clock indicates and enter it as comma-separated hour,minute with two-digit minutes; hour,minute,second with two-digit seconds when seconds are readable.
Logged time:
6,00
